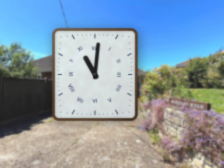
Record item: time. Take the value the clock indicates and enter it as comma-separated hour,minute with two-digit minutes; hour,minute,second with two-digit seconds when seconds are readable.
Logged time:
11,01
